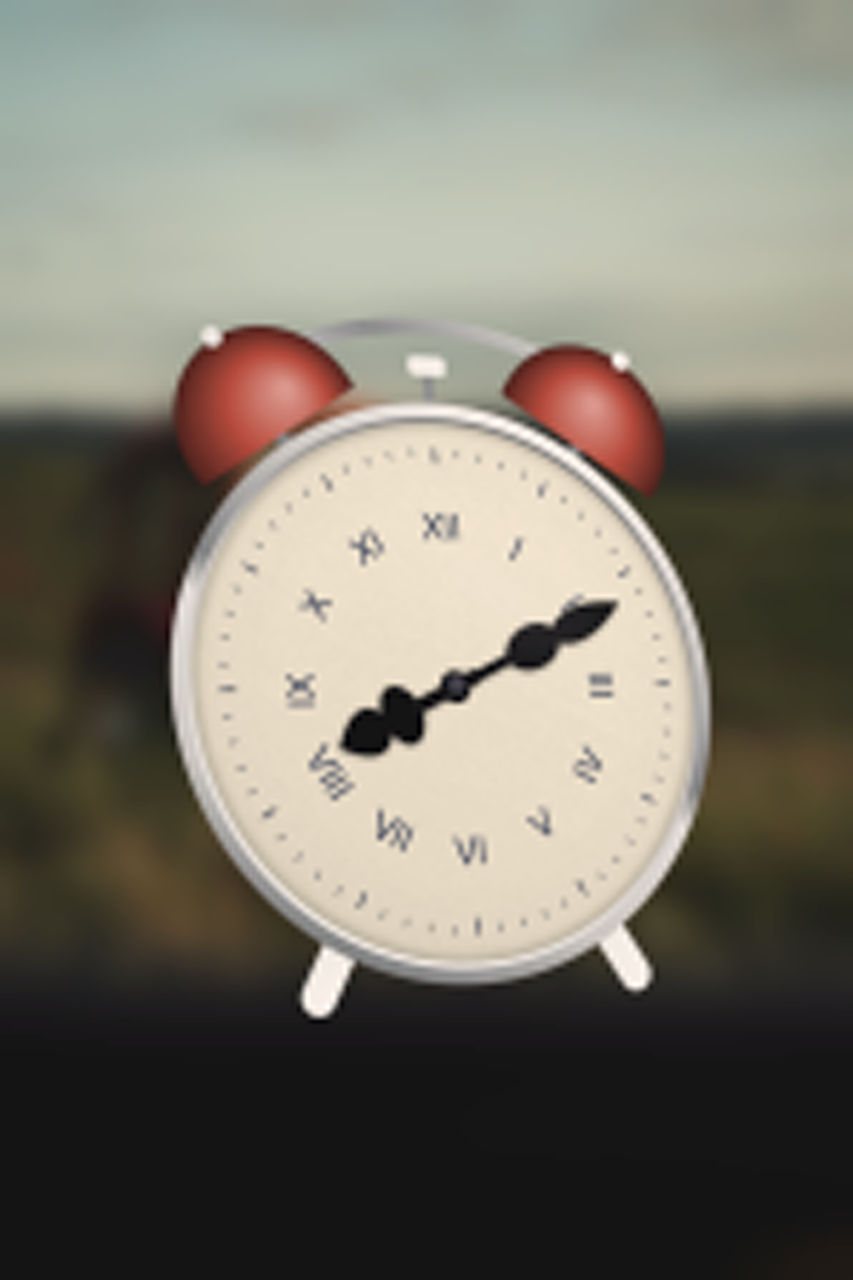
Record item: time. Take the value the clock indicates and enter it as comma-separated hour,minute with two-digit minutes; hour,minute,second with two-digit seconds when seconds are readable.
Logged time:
8,11
